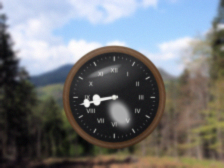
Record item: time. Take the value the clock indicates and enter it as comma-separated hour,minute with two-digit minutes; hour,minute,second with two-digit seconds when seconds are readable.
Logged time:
8,43
